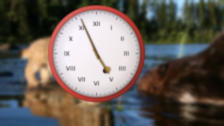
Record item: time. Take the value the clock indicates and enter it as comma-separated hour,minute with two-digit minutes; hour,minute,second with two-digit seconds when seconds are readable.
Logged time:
4,56
